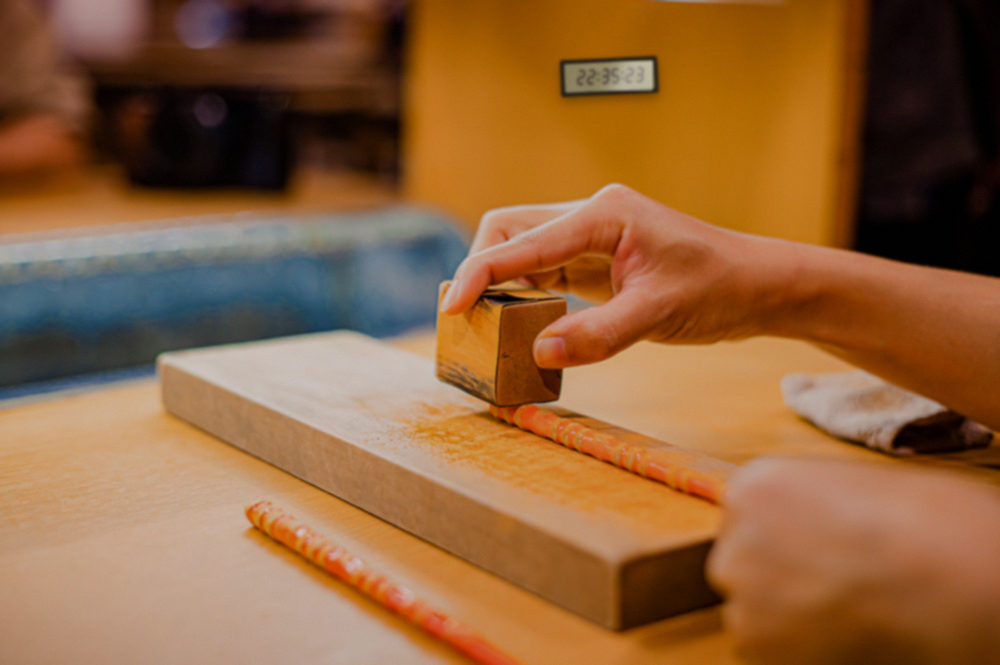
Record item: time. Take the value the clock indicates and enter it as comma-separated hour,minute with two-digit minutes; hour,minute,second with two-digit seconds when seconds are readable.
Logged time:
22,35,23
